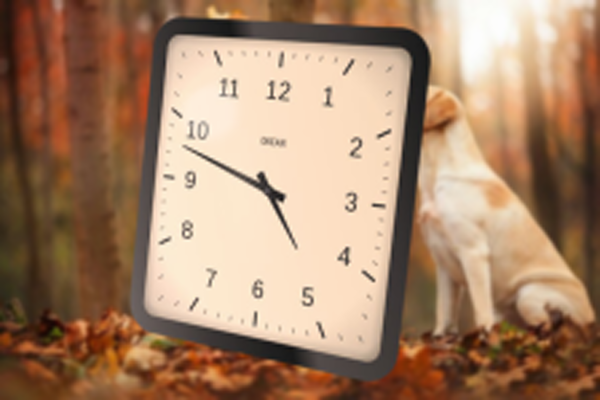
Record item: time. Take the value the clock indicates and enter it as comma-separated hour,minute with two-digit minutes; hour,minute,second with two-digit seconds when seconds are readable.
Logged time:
4,48
